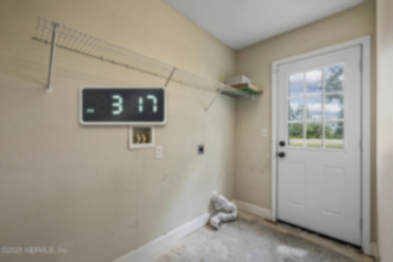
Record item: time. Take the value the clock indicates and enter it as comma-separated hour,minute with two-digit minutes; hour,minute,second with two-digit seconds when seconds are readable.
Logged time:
3,17
